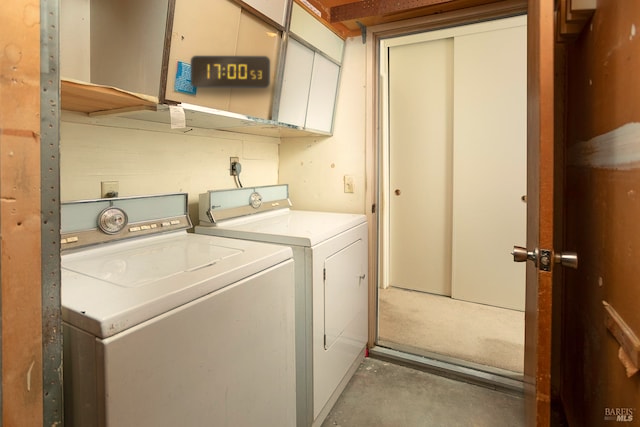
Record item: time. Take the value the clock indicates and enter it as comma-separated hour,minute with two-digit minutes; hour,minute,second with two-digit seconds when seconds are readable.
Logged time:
17,00
